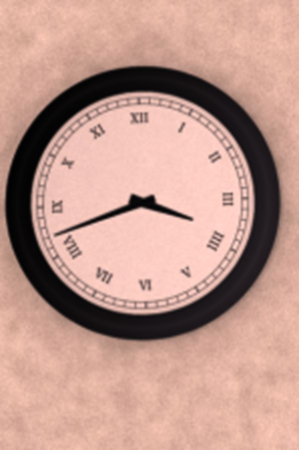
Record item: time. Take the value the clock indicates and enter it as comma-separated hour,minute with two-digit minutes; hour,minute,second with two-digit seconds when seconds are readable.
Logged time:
3,42
